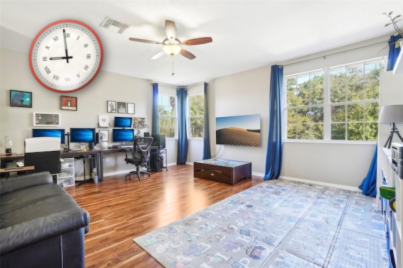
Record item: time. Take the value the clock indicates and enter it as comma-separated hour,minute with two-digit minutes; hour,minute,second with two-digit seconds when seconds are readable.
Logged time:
8,59
